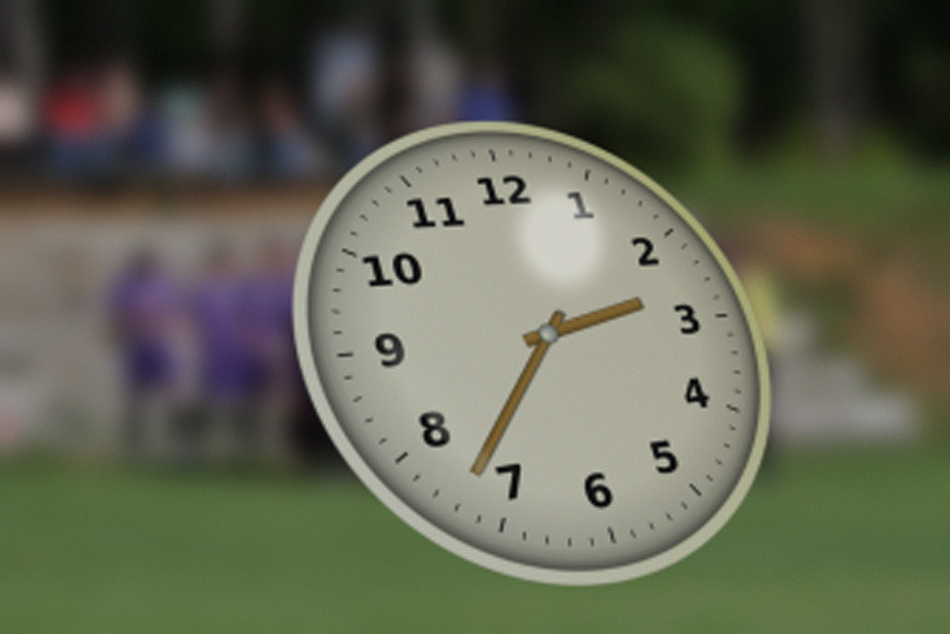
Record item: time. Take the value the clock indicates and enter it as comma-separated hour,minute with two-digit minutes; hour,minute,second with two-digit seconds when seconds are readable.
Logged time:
2,37
